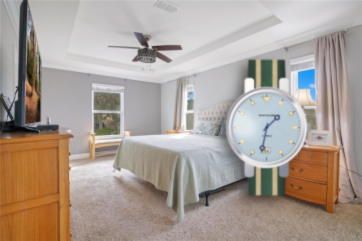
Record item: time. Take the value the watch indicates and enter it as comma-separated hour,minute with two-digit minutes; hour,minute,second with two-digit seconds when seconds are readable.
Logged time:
1,32
